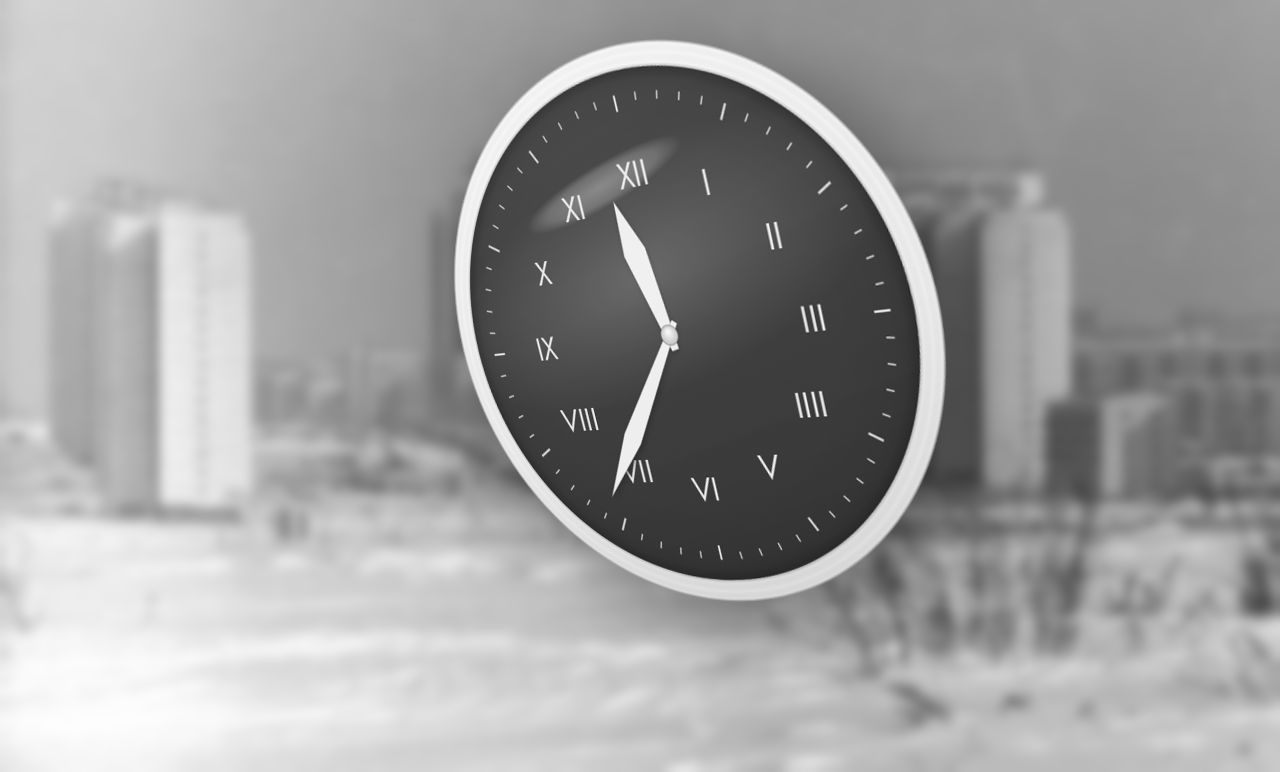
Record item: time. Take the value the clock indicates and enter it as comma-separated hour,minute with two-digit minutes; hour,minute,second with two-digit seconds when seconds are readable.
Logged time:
11,36
